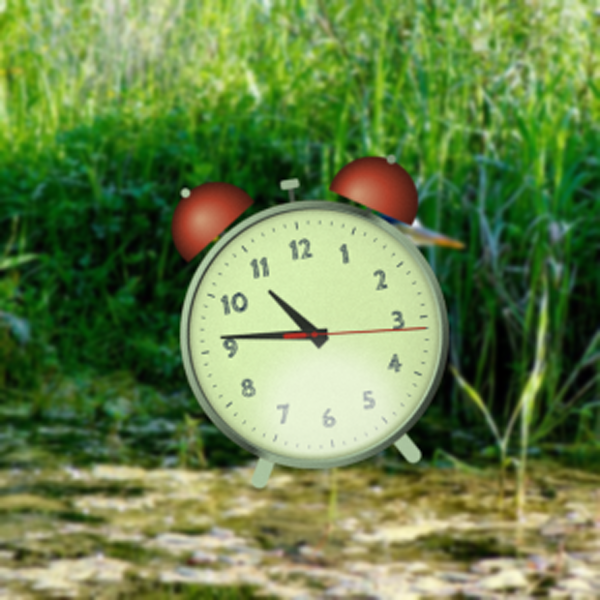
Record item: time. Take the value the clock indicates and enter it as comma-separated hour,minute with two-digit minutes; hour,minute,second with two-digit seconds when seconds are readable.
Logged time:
10,46,16
